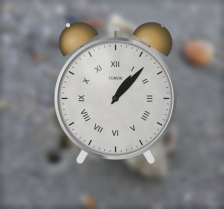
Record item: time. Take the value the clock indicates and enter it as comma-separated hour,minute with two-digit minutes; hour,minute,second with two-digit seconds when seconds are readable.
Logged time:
1,07
